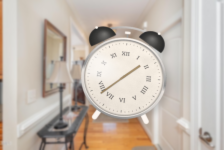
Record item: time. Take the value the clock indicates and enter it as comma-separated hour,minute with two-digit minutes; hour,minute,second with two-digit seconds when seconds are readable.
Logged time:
1,38
